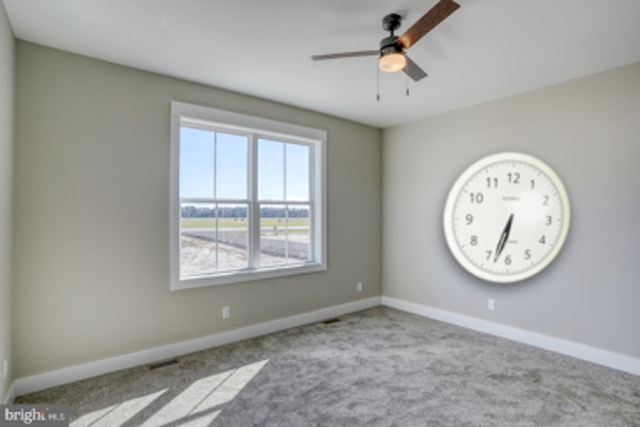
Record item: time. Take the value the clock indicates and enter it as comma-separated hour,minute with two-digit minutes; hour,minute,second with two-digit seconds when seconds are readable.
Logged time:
6,33
